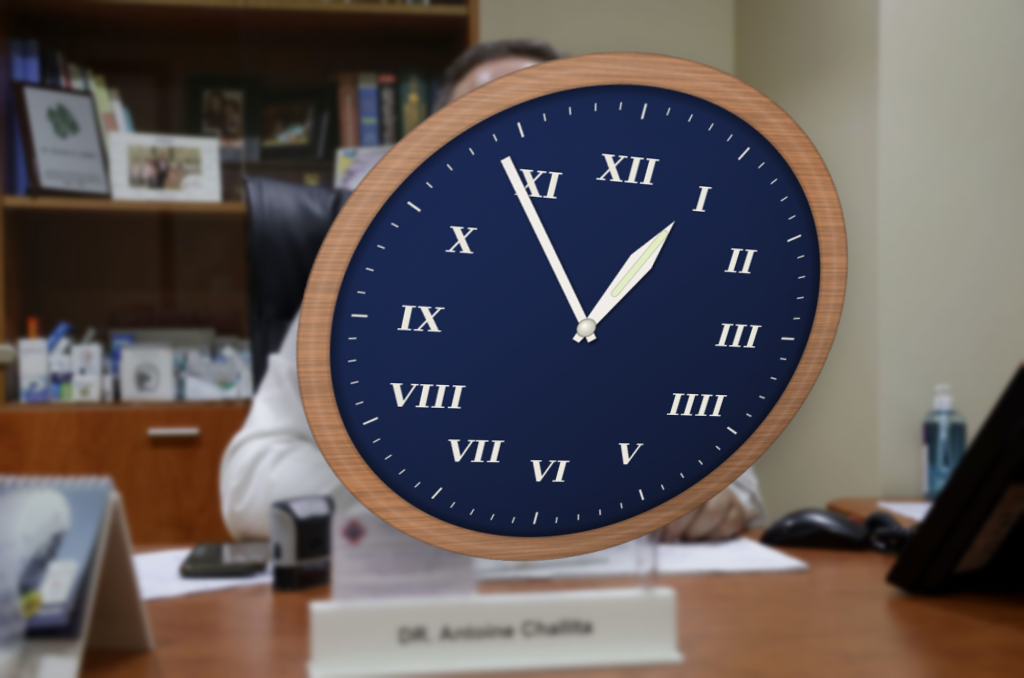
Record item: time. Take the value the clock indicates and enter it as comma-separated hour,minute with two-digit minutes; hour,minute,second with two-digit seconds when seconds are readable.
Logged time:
12,54
